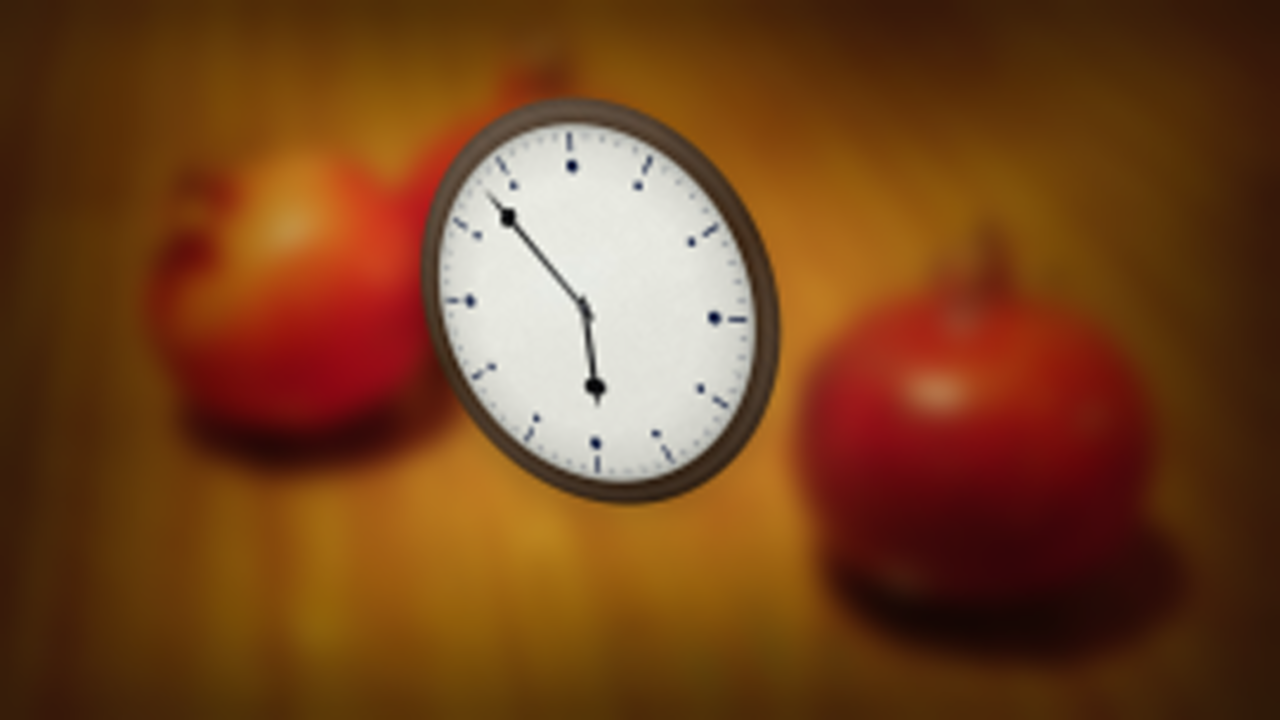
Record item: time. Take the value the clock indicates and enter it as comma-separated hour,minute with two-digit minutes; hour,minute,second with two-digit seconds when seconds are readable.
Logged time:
5,53
